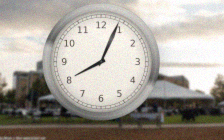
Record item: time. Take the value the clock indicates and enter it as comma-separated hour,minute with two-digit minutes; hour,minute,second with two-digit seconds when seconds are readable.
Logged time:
8,04
